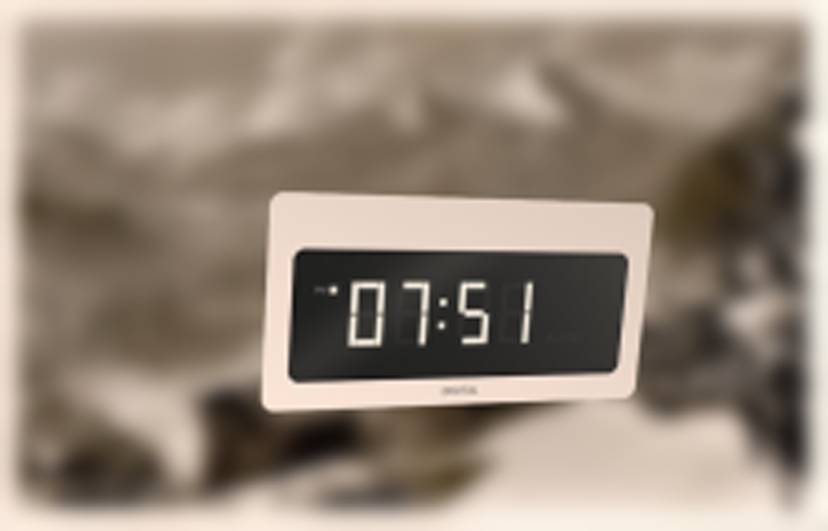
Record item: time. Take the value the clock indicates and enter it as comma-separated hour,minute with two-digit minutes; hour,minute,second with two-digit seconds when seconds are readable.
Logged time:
7,51
